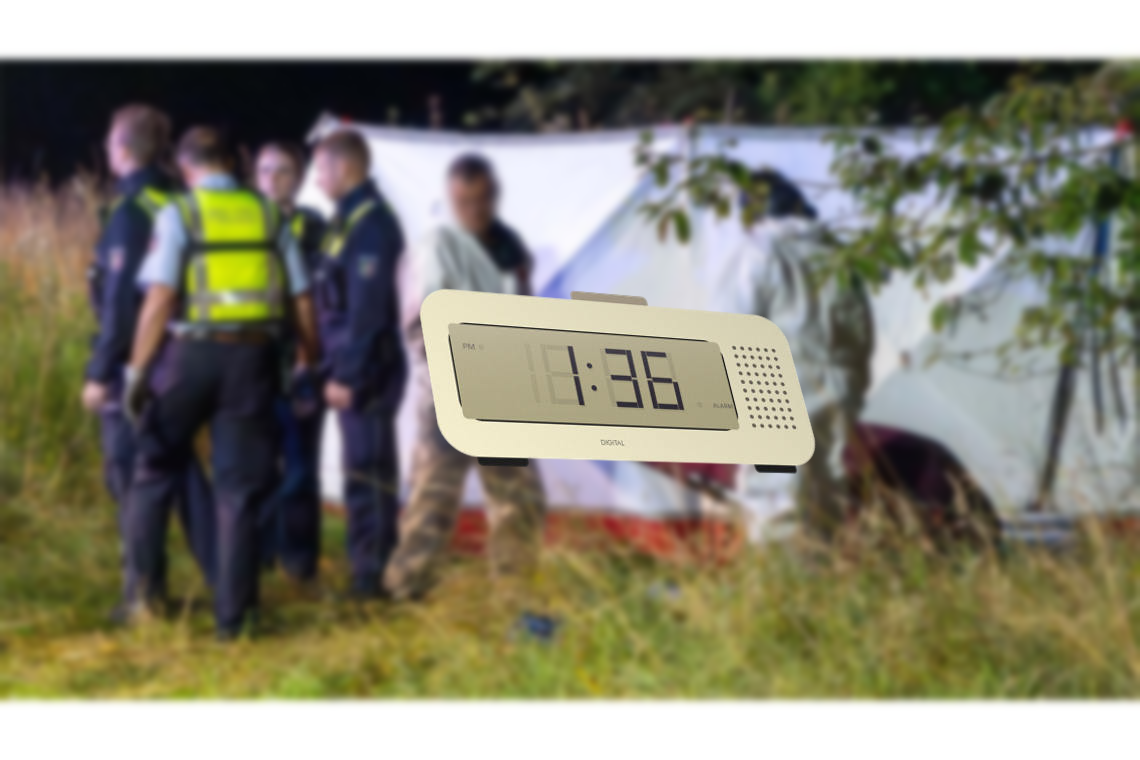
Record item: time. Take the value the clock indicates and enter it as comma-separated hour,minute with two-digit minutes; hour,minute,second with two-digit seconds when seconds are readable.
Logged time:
1,36
